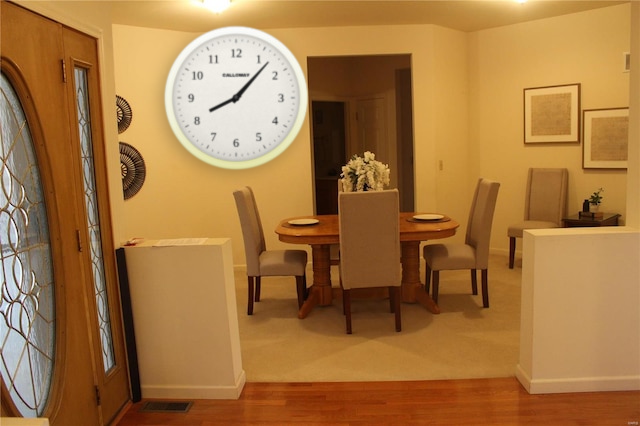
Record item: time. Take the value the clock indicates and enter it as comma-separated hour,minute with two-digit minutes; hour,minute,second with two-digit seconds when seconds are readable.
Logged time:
8,07
